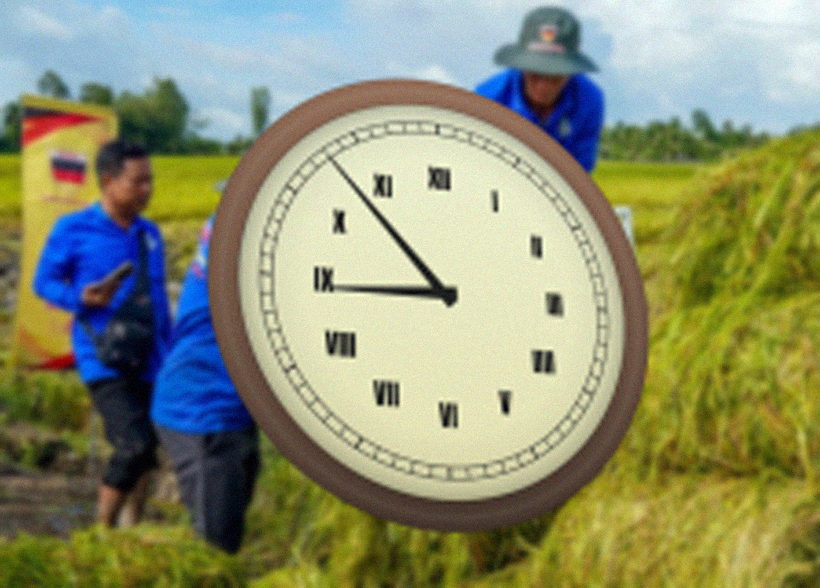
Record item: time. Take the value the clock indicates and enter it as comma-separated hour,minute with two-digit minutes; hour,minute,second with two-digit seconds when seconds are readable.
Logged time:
8,53
